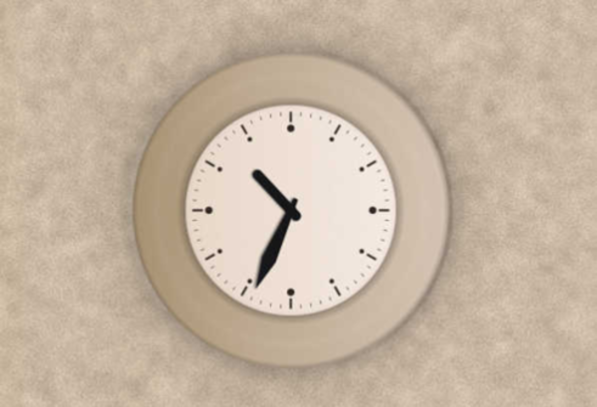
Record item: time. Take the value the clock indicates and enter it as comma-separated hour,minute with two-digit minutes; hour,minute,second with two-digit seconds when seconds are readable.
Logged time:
10,34
